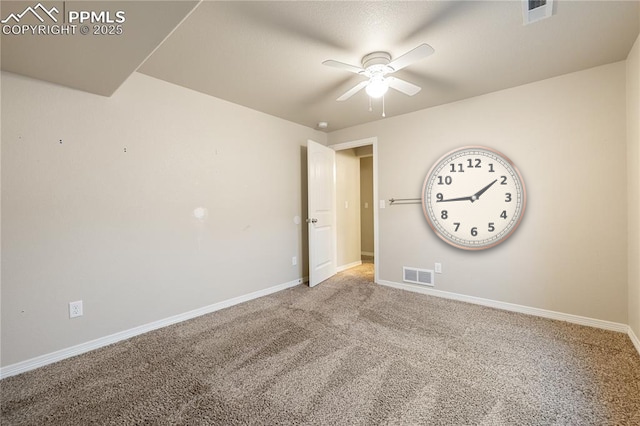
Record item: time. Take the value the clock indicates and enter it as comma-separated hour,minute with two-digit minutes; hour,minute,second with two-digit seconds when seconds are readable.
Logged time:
1,44
